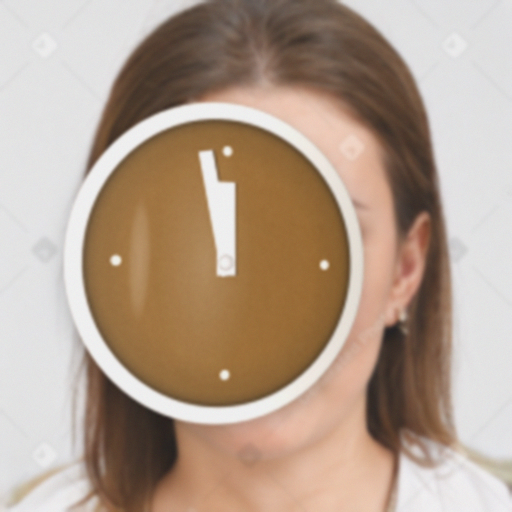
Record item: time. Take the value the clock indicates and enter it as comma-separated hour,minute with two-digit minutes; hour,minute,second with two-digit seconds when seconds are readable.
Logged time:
11,58
